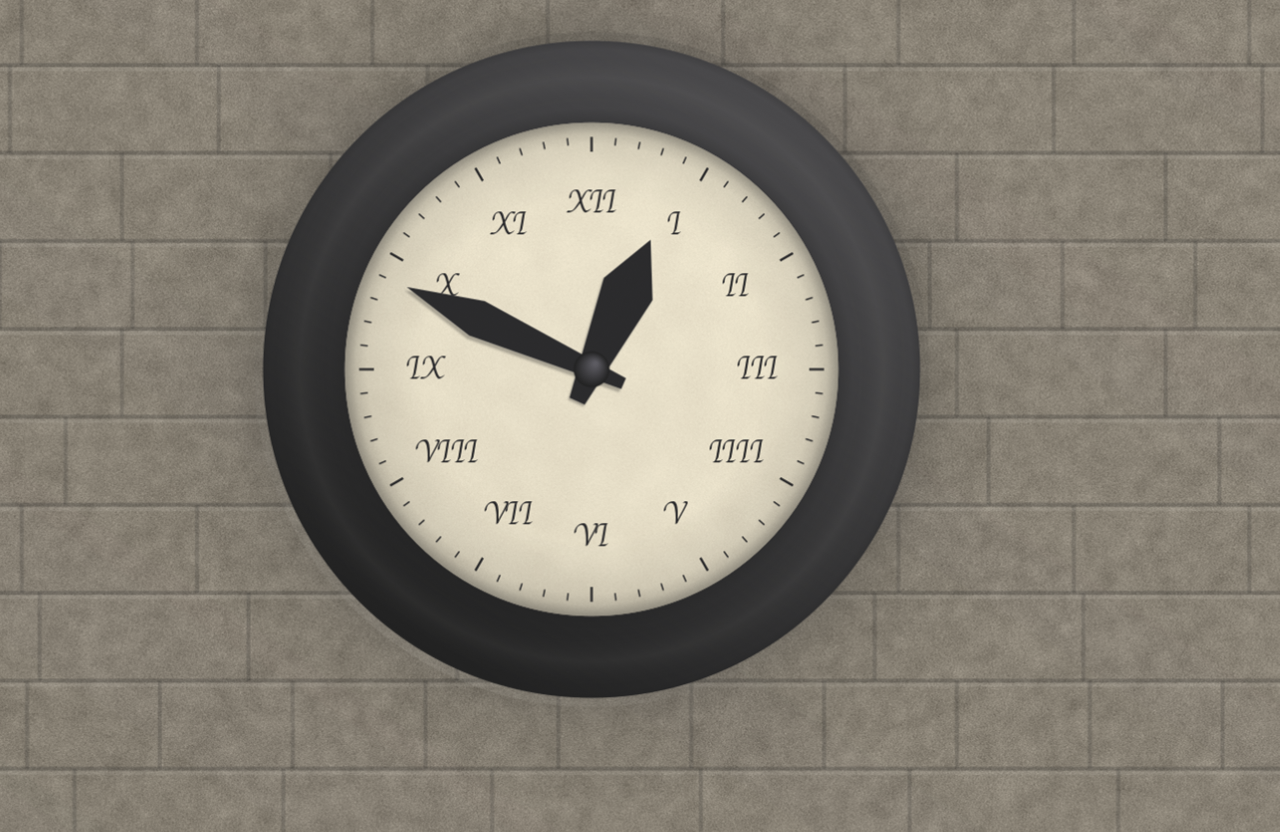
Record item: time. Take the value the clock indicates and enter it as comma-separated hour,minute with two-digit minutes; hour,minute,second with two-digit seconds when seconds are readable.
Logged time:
12,49
